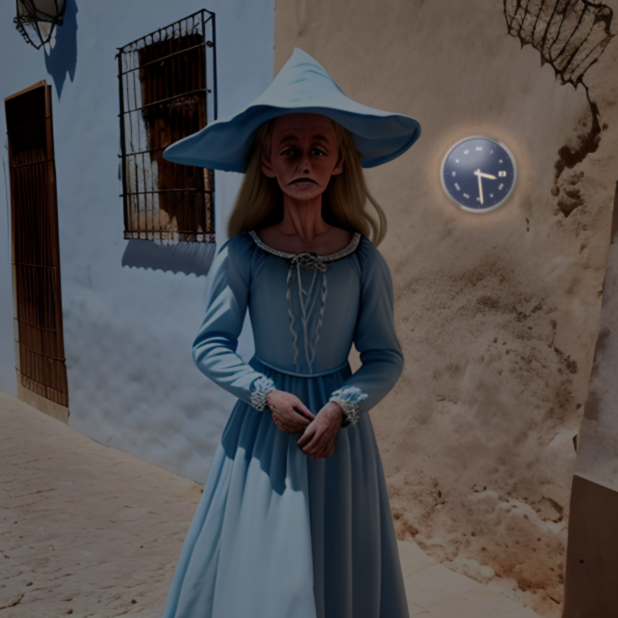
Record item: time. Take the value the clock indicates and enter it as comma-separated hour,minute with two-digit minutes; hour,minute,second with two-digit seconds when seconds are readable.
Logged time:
3,29
